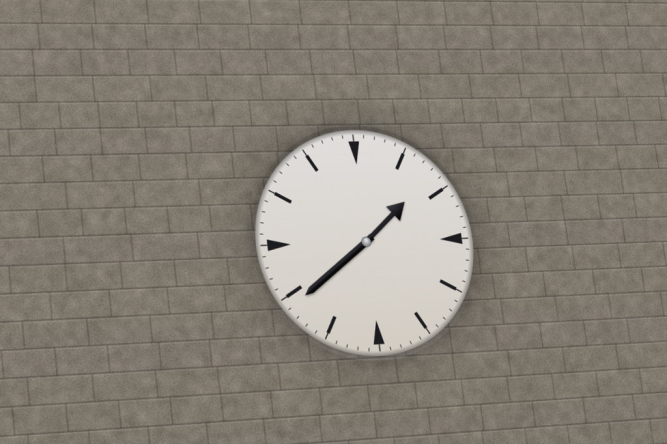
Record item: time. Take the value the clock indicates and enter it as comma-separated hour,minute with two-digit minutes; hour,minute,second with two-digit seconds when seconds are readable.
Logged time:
1,39
